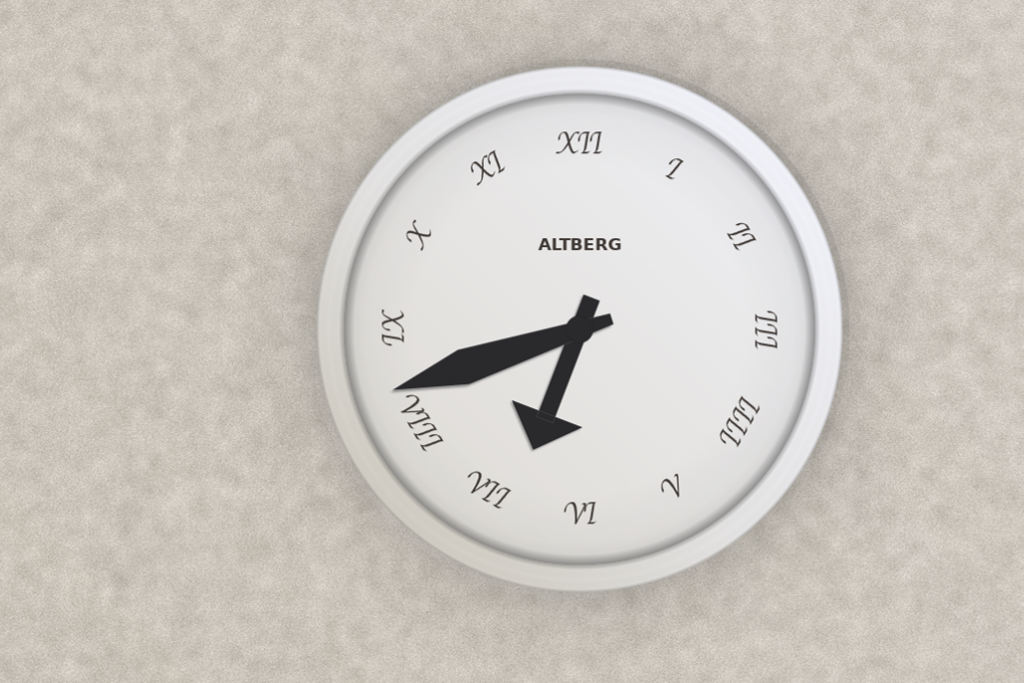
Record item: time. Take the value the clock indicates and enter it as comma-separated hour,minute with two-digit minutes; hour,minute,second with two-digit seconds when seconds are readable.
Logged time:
6,42
